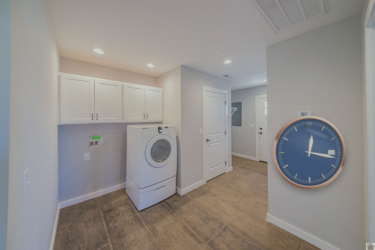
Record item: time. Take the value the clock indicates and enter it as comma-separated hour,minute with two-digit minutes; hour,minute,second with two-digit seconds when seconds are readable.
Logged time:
12,17
